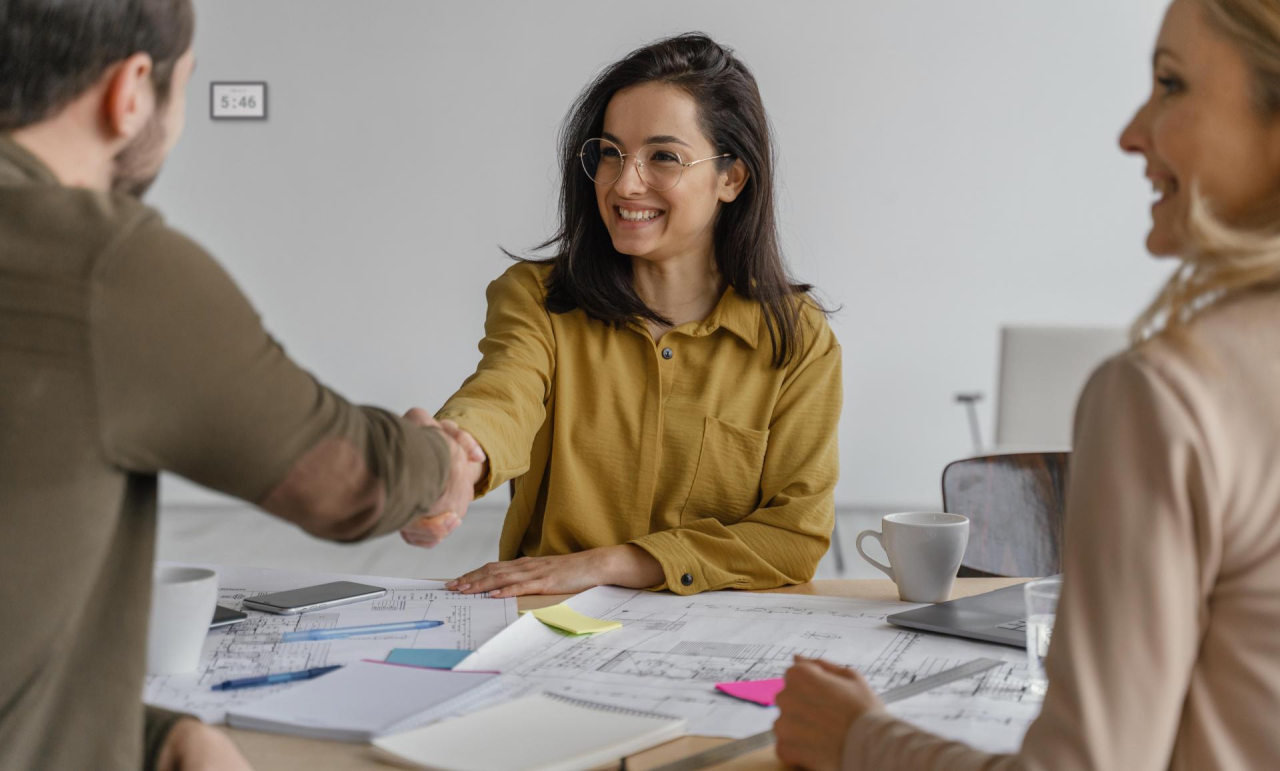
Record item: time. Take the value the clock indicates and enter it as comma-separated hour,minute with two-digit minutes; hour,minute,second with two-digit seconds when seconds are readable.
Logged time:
5,46
